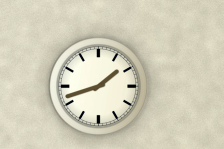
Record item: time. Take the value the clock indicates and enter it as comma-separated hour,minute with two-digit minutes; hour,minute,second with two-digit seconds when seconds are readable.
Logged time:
1,42
